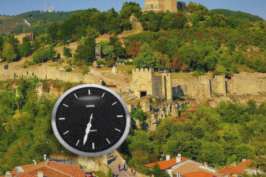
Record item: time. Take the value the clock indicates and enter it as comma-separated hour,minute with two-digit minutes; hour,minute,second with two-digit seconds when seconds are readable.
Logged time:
6,33
